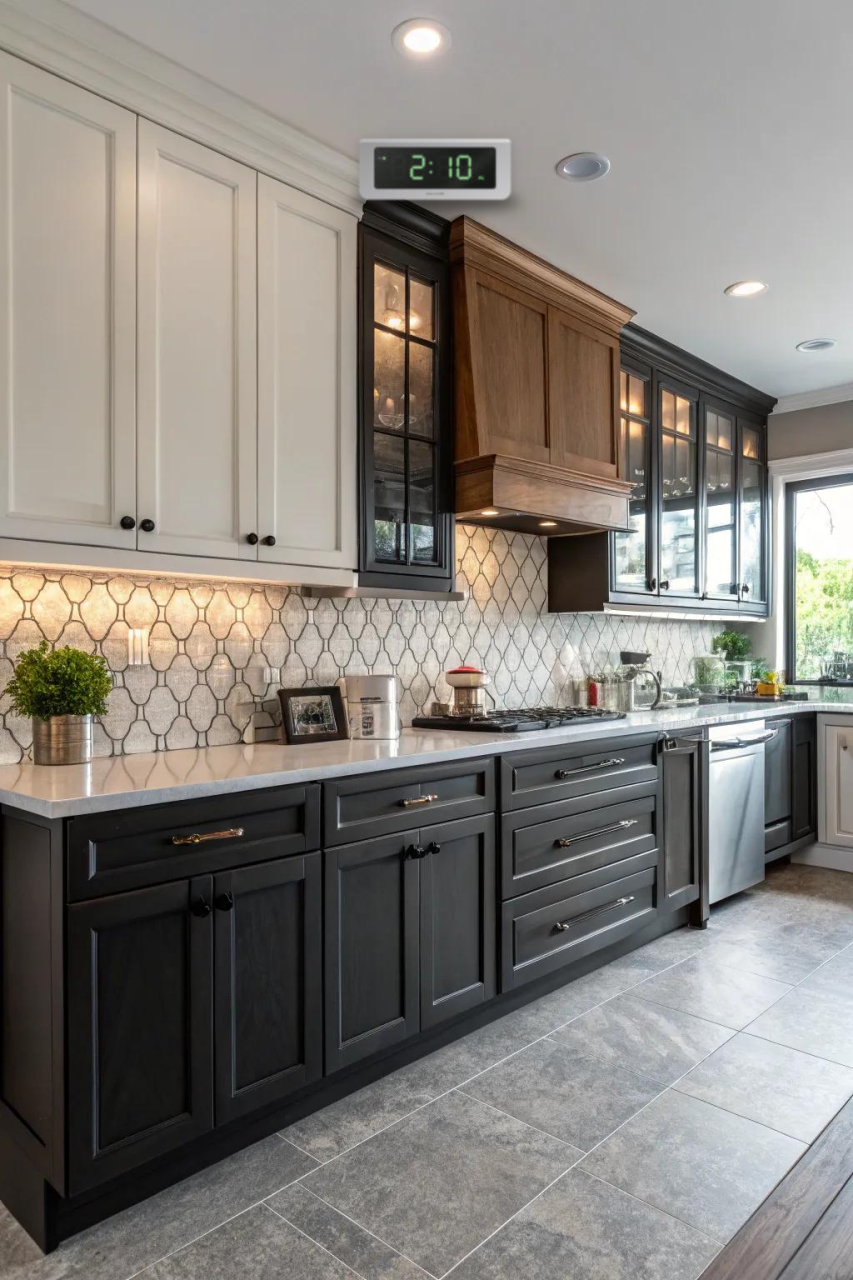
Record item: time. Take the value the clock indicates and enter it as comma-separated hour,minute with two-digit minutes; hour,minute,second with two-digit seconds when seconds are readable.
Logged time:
2,10
